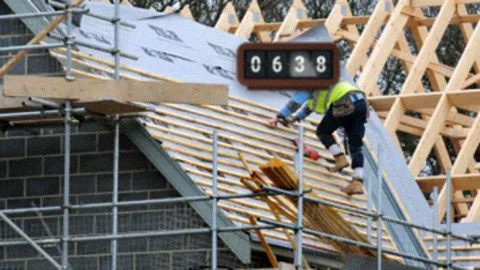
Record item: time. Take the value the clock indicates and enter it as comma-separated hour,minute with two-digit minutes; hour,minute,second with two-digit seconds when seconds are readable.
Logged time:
6,38
